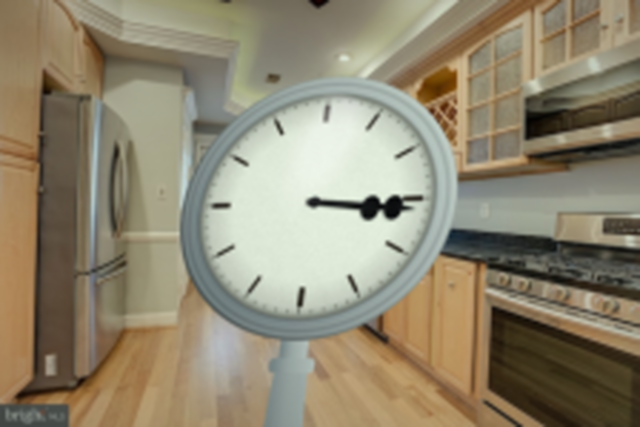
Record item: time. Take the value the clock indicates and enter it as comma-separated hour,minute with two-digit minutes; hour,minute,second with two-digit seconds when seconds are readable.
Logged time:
3,16
